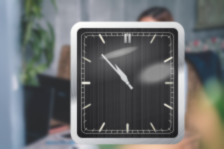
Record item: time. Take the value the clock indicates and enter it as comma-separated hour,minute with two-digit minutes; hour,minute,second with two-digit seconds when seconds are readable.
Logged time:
10,53
